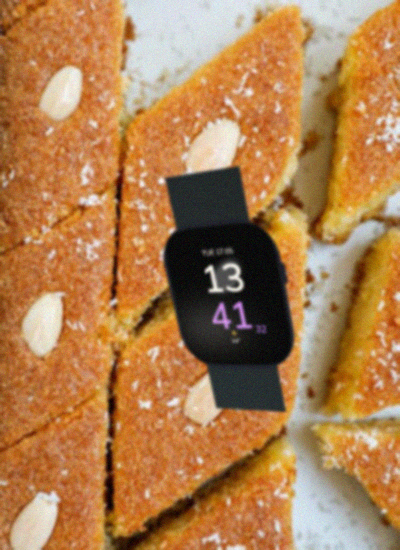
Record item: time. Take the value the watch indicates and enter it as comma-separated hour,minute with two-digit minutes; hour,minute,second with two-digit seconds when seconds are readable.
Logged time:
13,41
